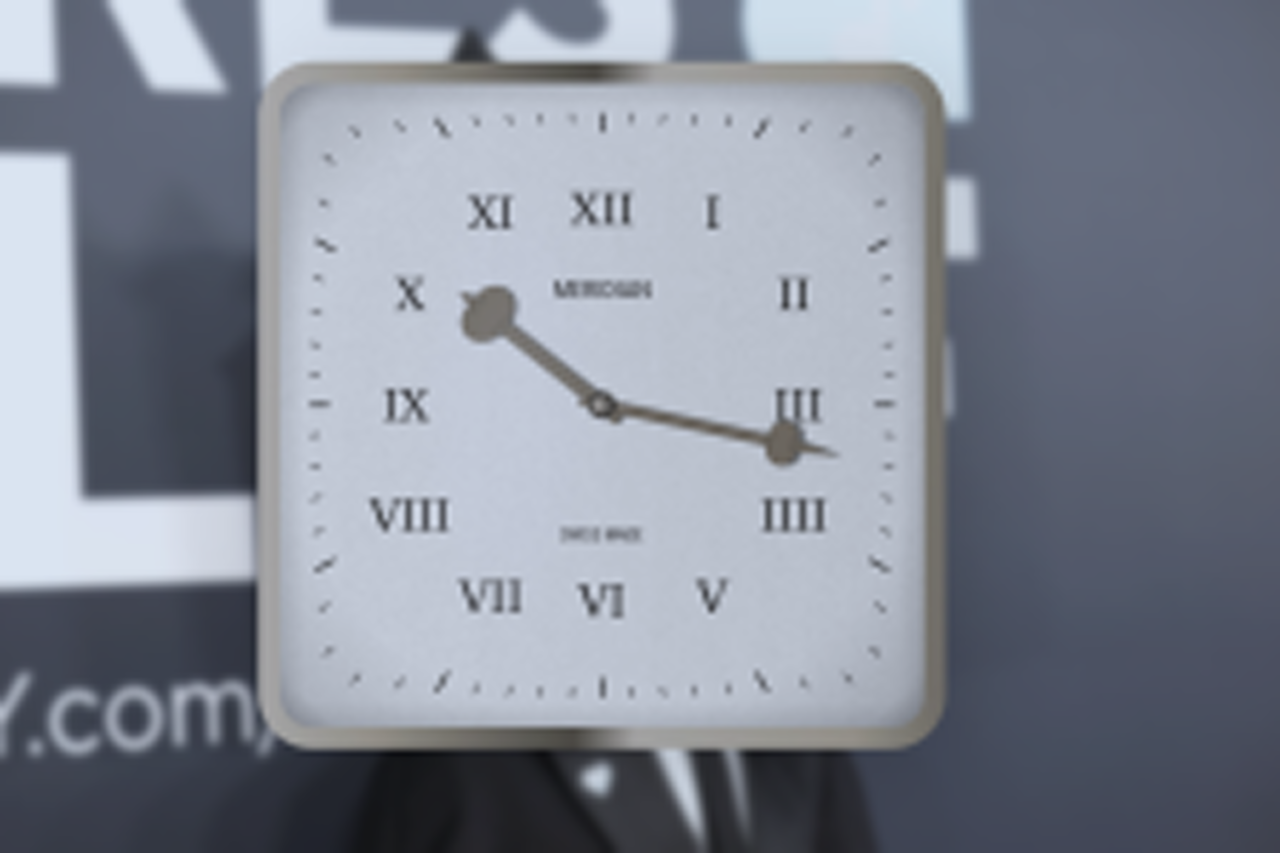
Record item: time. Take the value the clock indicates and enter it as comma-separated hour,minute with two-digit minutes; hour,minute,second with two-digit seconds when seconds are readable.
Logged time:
10,17
